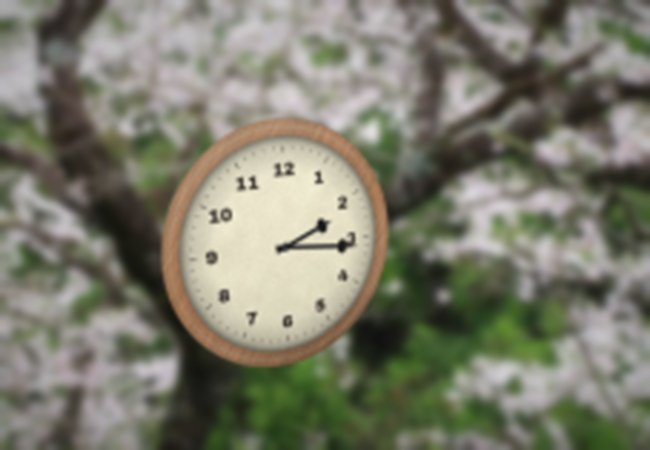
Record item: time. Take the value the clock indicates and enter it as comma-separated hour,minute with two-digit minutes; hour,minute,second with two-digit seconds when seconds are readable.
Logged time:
2,16
